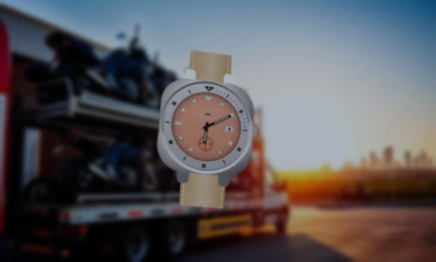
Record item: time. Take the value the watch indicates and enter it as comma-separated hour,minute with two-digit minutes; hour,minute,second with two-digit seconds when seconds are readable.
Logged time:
6,10
